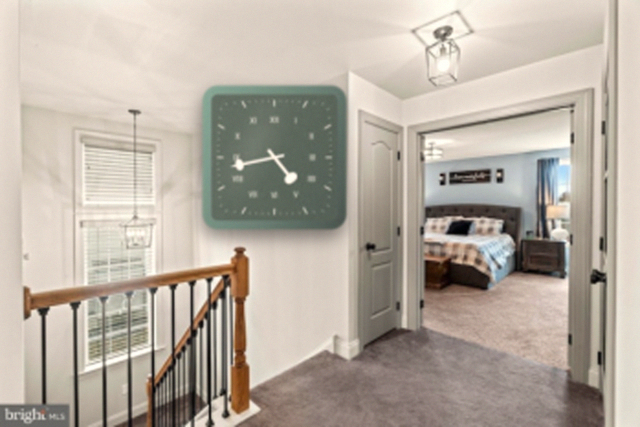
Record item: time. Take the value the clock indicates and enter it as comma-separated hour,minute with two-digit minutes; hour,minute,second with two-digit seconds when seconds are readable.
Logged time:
4,43
